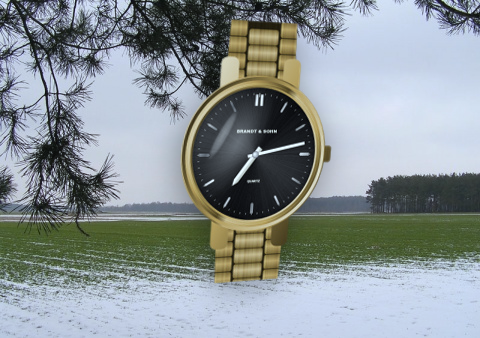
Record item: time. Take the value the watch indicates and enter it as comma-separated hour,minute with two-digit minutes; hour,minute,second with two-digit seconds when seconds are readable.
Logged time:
7,13
